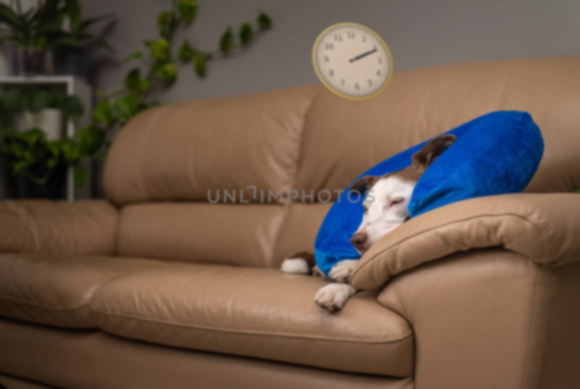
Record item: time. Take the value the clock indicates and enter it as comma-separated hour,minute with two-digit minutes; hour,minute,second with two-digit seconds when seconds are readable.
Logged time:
2,11
